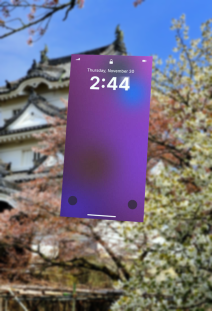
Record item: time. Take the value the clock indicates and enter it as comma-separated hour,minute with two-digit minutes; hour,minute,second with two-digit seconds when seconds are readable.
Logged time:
2,44
